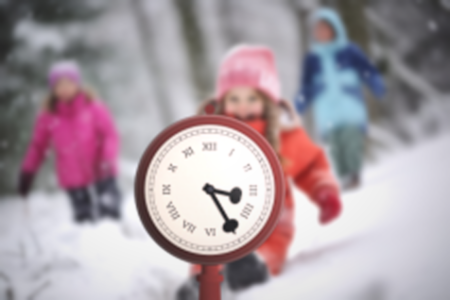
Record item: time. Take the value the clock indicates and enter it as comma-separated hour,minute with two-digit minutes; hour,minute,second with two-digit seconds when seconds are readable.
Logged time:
3,25
